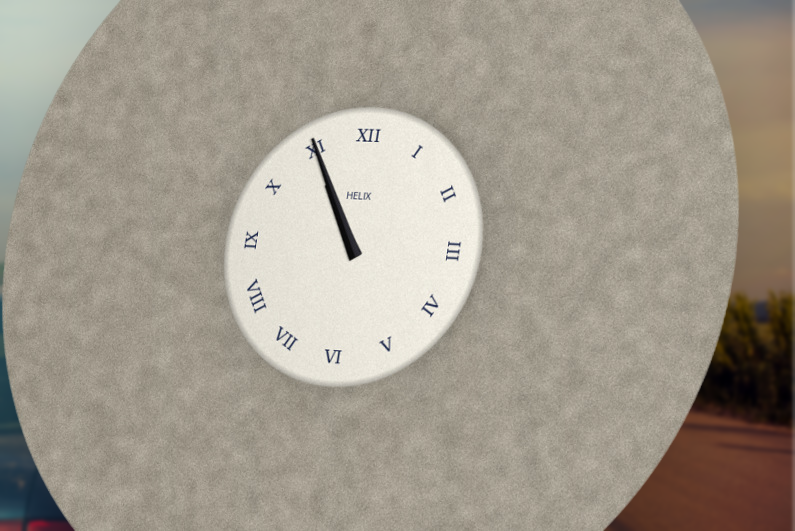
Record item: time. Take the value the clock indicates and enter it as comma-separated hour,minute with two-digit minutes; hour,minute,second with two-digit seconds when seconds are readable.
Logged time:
10,55
